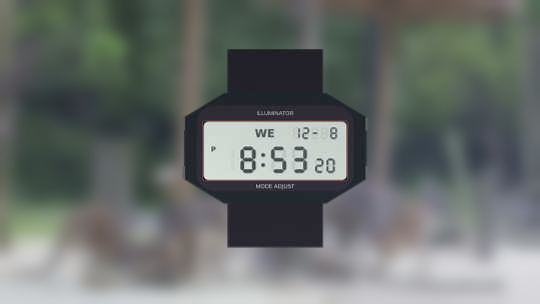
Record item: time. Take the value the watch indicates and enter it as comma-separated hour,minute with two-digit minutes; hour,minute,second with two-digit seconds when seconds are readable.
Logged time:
8,53,20
